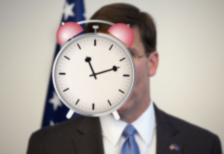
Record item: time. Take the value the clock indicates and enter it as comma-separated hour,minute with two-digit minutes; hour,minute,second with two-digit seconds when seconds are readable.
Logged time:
11,12
